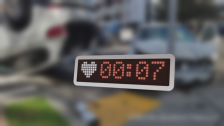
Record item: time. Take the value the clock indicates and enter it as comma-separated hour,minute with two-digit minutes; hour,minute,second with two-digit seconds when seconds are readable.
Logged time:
0,07
